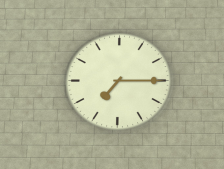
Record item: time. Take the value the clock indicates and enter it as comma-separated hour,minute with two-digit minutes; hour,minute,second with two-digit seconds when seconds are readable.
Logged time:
7,15
